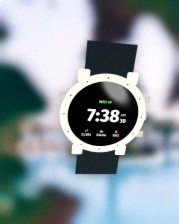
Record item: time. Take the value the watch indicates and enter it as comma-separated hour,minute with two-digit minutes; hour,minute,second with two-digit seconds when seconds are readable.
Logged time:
7,38
